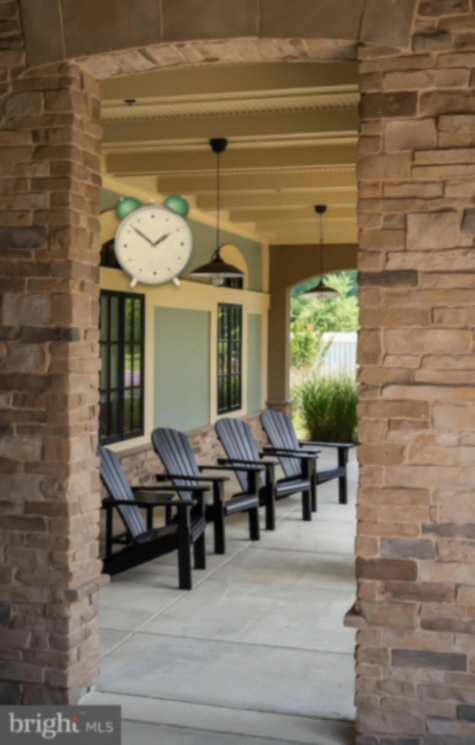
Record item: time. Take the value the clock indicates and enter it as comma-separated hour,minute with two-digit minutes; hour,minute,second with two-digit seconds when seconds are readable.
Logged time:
1,52
